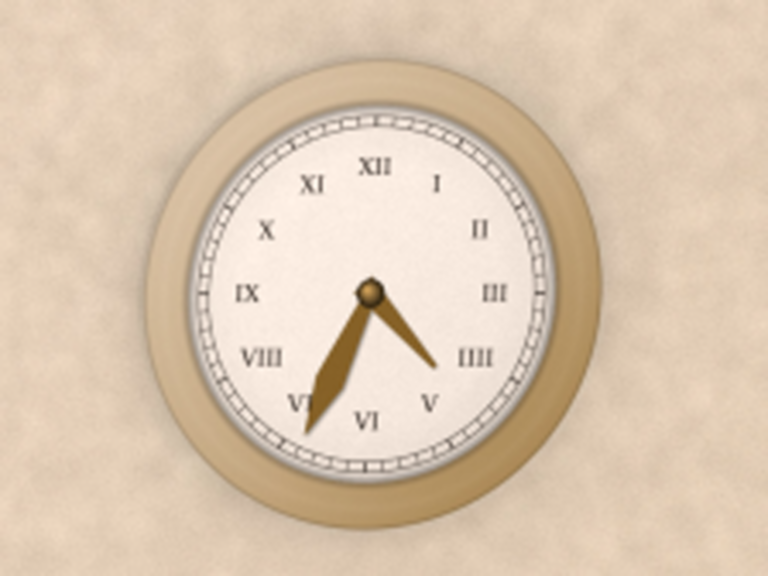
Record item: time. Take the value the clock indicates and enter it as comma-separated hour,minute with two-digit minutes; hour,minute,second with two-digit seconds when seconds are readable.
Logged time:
4,34
